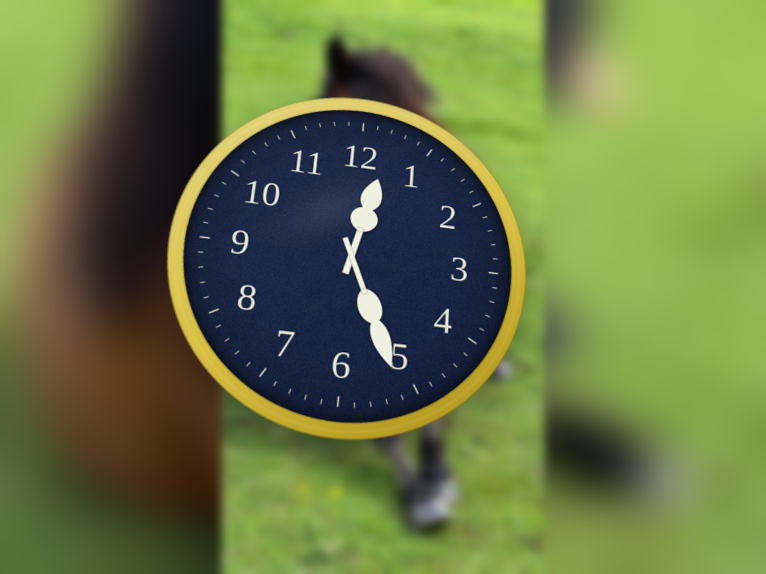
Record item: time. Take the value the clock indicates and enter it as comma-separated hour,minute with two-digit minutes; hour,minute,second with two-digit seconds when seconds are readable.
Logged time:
12,26
